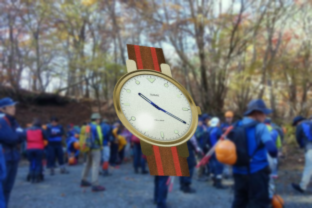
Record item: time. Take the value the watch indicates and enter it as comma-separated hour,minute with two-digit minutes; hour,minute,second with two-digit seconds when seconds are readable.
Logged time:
10,20
